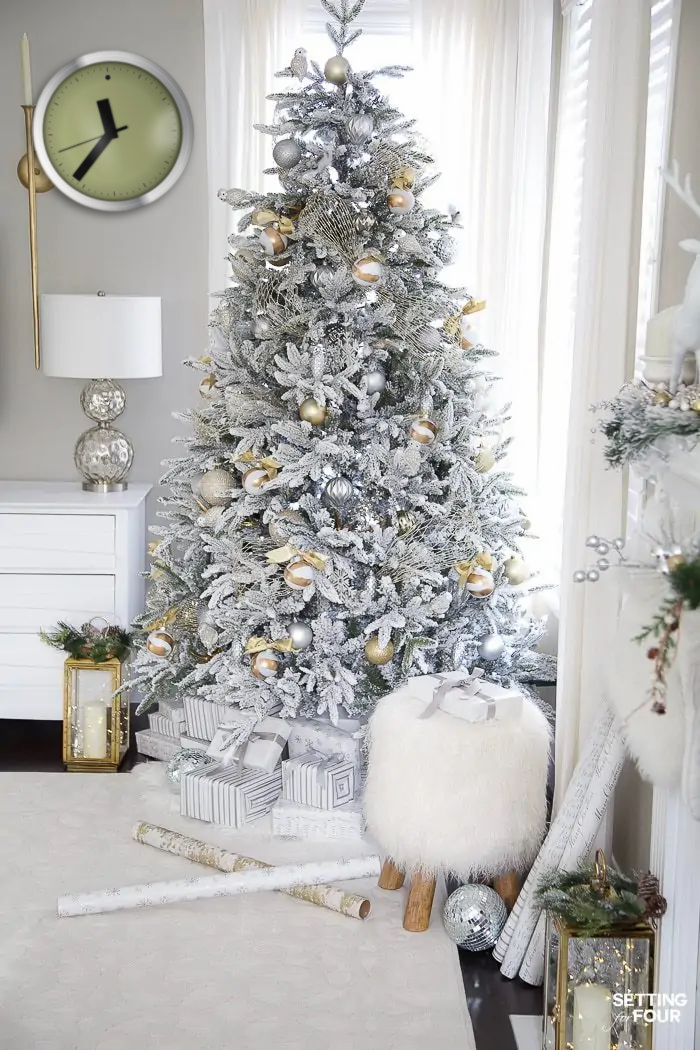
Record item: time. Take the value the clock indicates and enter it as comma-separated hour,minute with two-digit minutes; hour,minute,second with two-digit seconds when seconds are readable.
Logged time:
11,36,42
